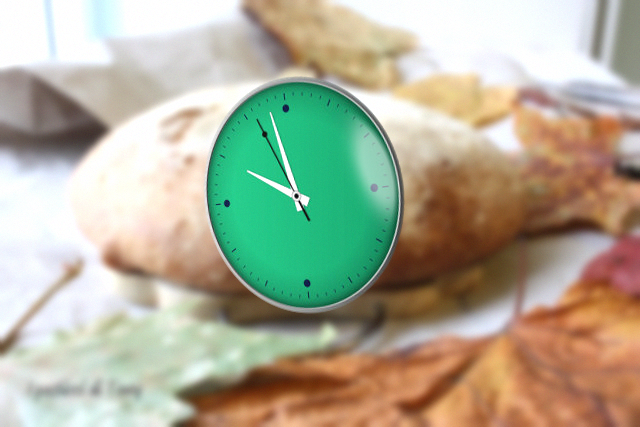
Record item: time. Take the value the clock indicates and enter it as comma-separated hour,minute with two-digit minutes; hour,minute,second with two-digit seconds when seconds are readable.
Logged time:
9,57,56
